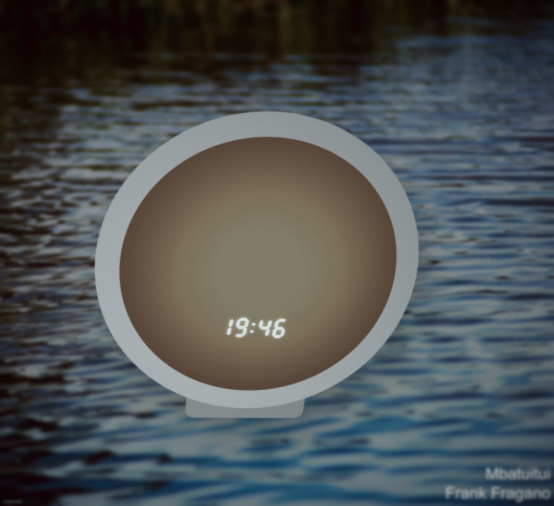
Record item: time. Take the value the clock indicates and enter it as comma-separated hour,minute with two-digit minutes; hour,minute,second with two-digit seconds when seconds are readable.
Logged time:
19,46
